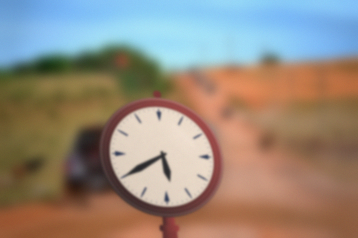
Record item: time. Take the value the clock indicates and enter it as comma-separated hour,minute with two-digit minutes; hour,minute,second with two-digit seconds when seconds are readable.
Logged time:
5,40
